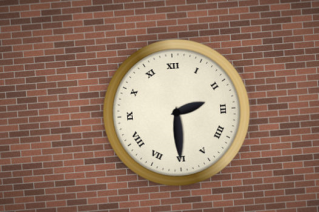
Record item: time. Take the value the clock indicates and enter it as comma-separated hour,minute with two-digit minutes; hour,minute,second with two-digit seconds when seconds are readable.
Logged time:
2,30
